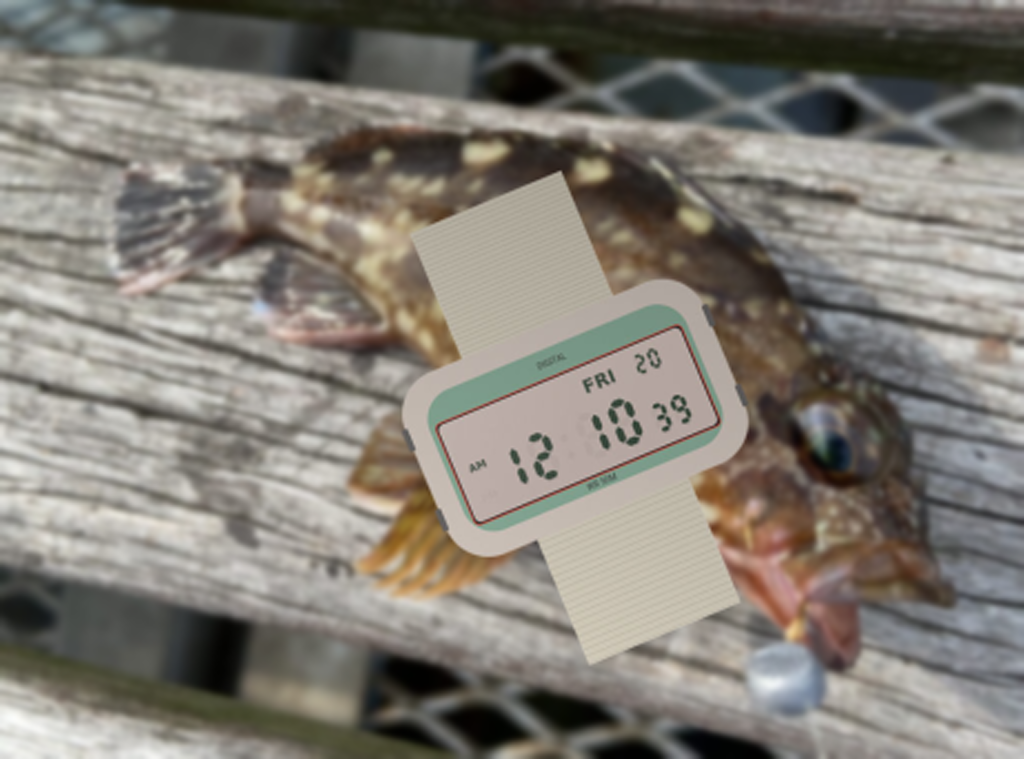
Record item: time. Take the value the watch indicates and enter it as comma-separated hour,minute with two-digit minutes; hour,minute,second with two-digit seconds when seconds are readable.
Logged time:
12,10,39
